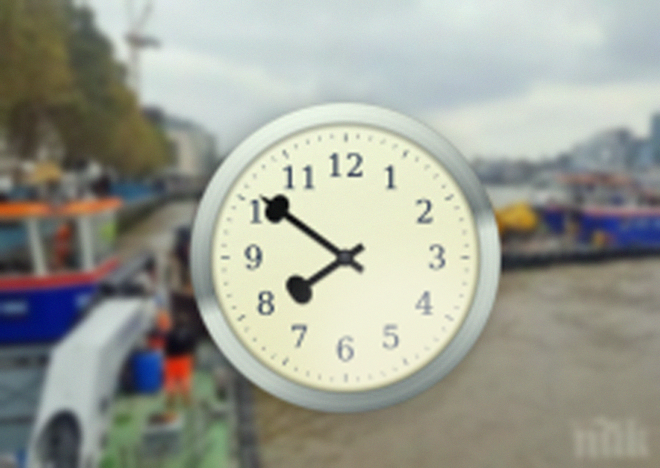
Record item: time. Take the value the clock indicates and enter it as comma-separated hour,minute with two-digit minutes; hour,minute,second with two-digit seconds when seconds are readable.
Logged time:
7,51
